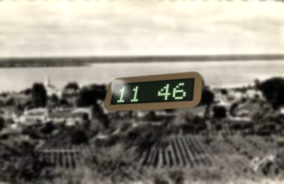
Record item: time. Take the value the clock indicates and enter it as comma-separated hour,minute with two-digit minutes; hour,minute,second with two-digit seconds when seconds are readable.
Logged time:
11,46
